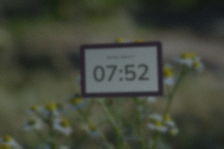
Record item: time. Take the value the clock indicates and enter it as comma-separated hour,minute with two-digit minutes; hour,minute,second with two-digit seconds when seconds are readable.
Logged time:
7,52
